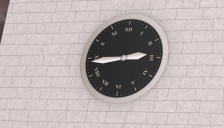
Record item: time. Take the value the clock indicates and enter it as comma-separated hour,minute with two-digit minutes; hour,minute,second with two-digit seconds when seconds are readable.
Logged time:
2,44
